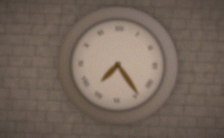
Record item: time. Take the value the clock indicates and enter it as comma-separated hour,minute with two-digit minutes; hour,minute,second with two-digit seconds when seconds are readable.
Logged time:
7,24
